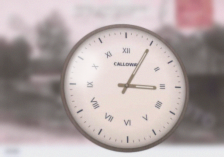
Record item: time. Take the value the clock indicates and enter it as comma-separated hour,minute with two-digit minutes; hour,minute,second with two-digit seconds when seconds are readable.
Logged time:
3,05
